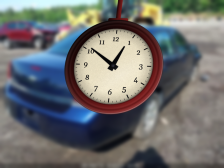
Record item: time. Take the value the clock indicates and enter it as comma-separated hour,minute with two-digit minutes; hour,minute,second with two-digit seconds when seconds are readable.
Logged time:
12,51
